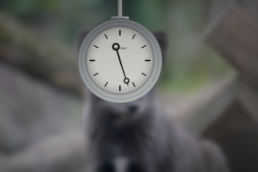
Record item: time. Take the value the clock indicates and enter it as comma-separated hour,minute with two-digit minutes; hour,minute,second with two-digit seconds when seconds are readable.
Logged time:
11,27
